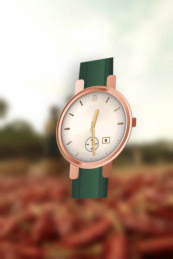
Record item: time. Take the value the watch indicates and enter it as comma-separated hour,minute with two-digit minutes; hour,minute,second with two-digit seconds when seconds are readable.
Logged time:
12,29
